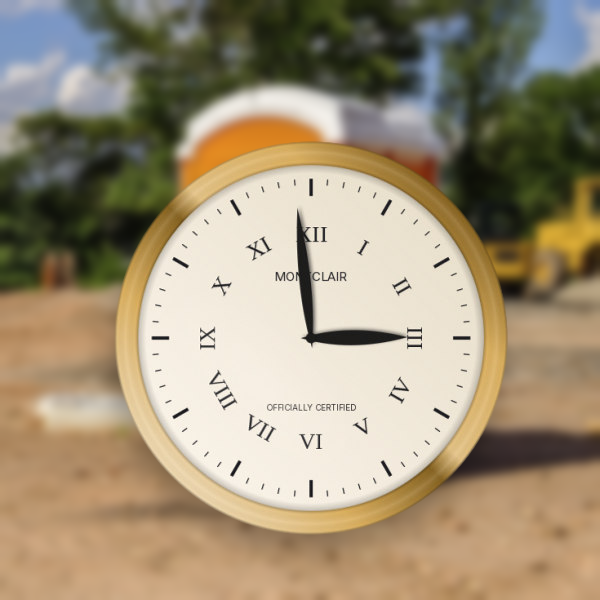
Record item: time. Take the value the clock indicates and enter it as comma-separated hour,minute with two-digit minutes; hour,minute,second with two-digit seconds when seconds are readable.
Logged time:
2,59
